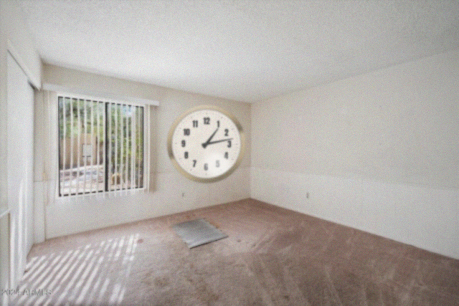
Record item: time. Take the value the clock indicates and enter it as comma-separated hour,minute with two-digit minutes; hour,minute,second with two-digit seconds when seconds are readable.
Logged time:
1,13
